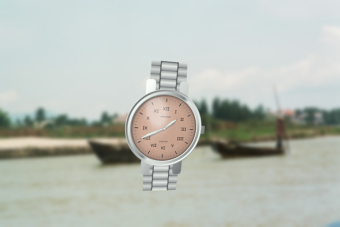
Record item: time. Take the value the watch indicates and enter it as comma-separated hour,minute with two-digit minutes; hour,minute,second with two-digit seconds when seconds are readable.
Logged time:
1,41
